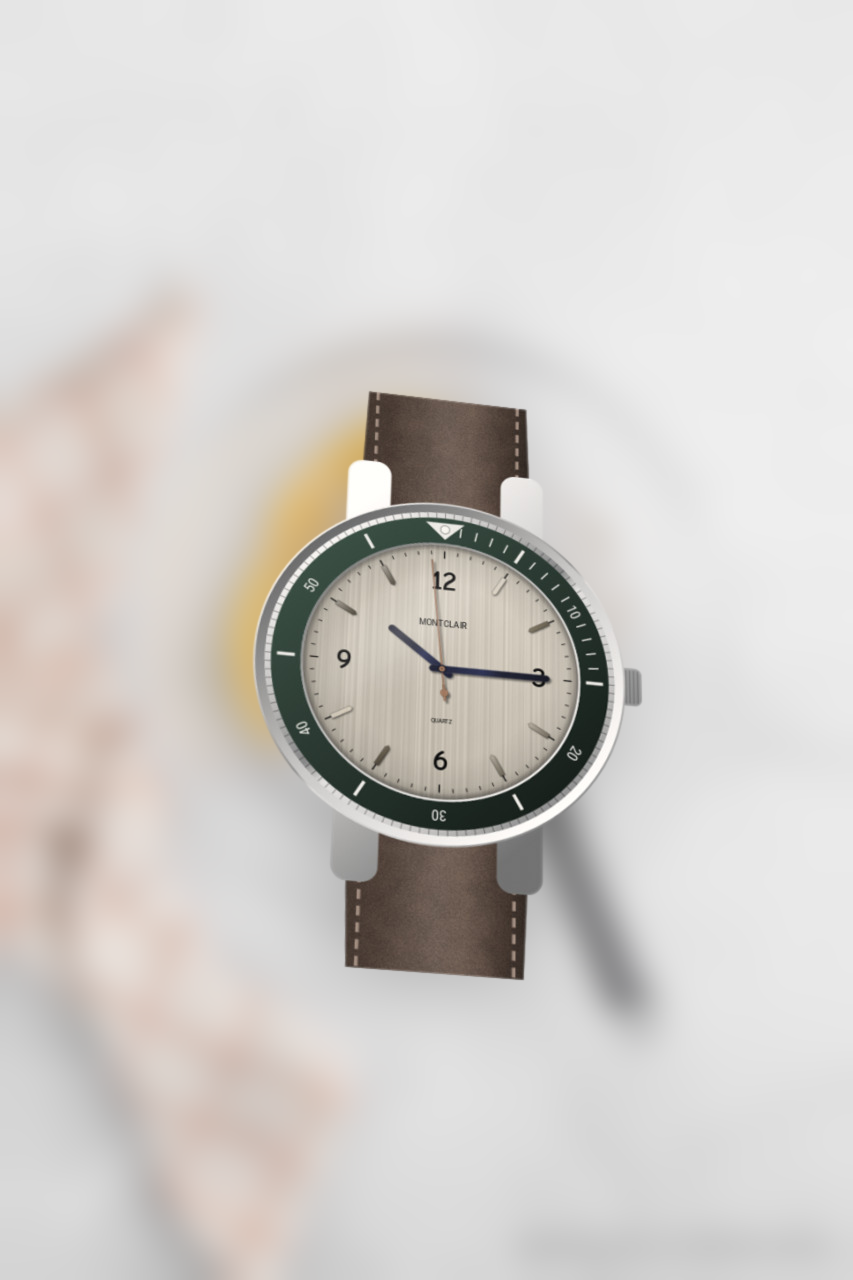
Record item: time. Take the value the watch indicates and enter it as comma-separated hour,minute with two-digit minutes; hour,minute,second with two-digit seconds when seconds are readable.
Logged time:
10,14,59
